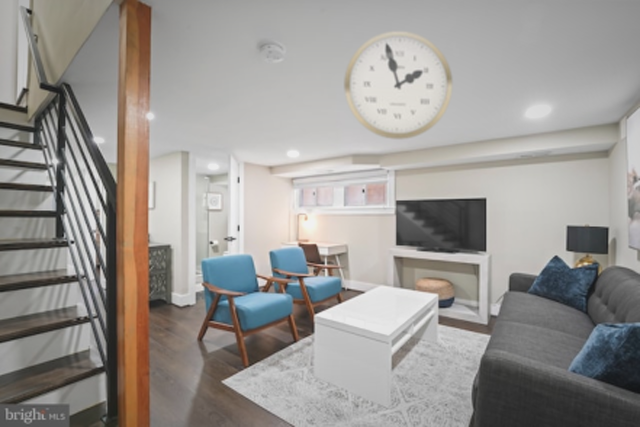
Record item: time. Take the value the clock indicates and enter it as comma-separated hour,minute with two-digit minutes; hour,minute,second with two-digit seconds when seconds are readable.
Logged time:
1,57
